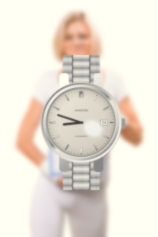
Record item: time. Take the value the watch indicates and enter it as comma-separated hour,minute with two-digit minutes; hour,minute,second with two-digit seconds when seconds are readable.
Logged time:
8,48
